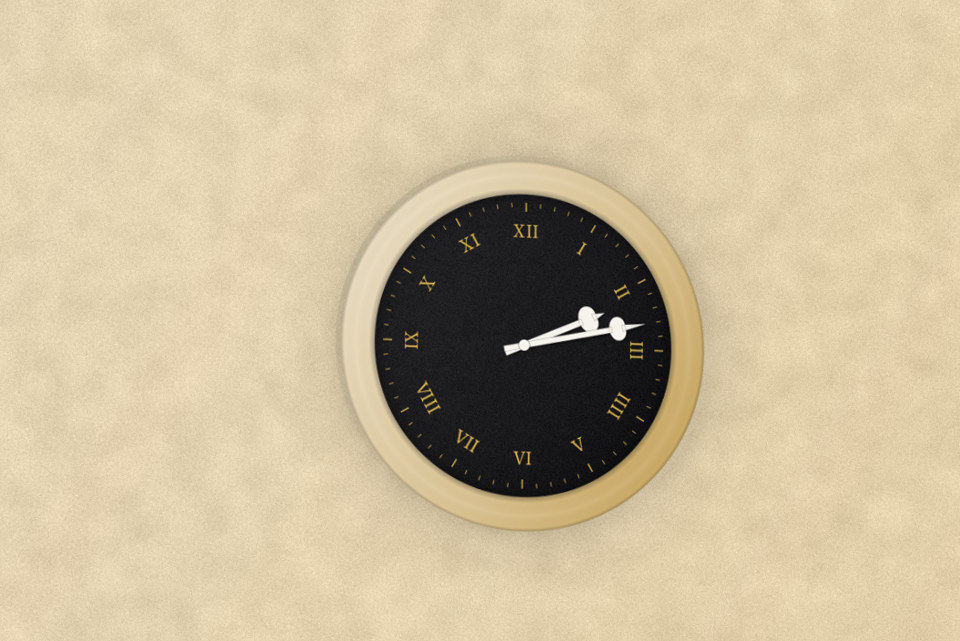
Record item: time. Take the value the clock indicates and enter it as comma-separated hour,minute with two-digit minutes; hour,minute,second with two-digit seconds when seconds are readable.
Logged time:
2,13
